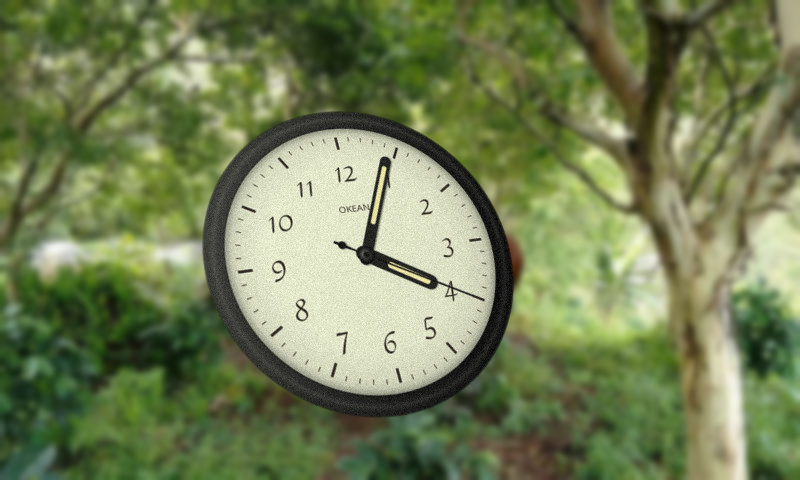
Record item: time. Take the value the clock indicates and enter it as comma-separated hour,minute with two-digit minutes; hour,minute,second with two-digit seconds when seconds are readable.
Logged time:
4,04,20
